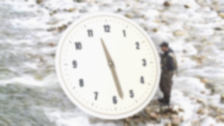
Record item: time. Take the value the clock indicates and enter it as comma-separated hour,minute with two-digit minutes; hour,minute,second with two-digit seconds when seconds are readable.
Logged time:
11,28
